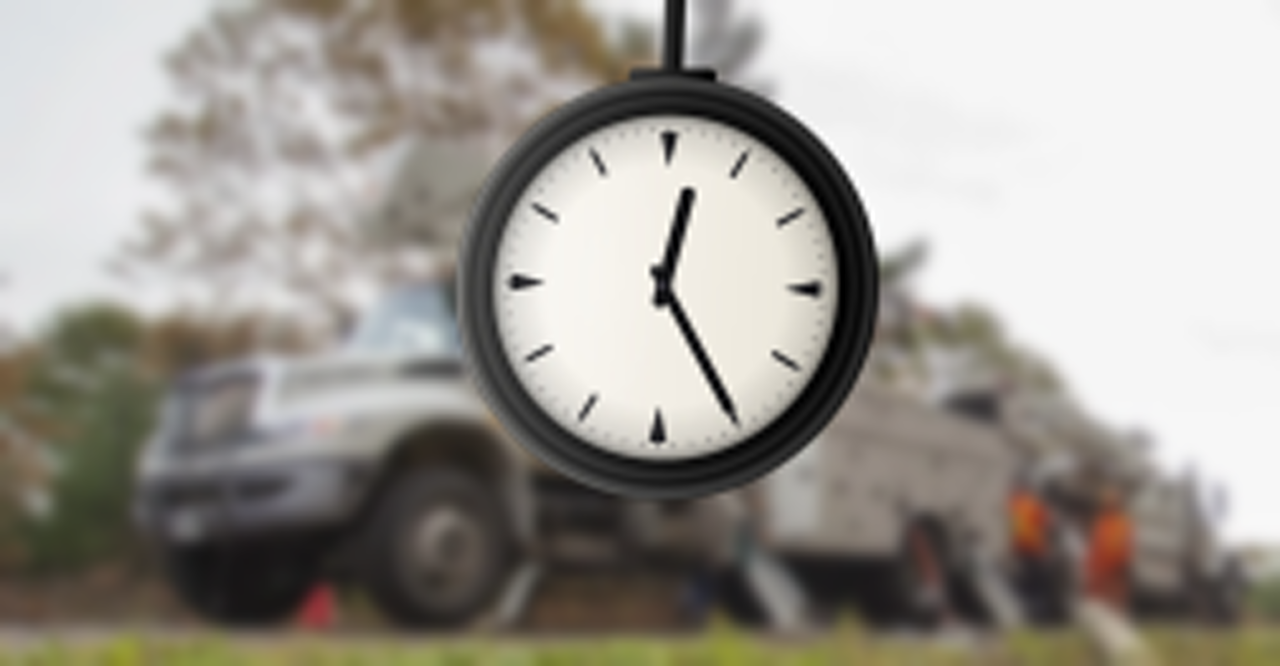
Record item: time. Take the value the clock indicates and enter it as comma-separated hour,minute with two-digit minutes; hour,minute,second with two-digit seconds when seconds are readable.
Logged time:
12,25
